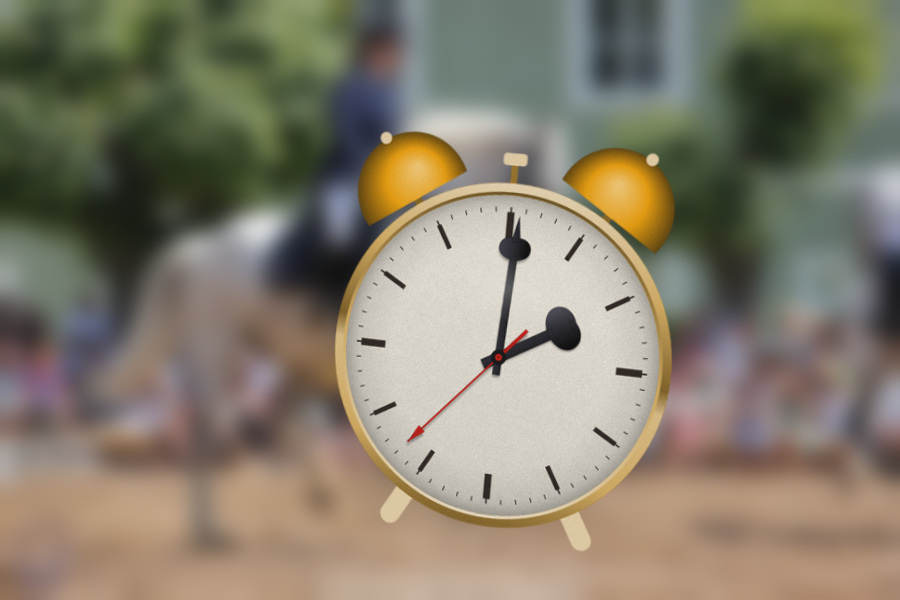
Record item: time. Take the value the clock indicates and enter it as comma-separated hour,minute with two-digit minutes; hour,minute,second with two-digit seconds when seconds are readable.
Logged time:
2,00,37
